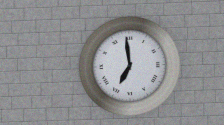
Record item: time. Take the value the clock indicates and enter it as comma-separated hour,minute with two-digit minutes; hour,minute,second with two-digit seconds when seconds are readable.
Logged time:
6,59
